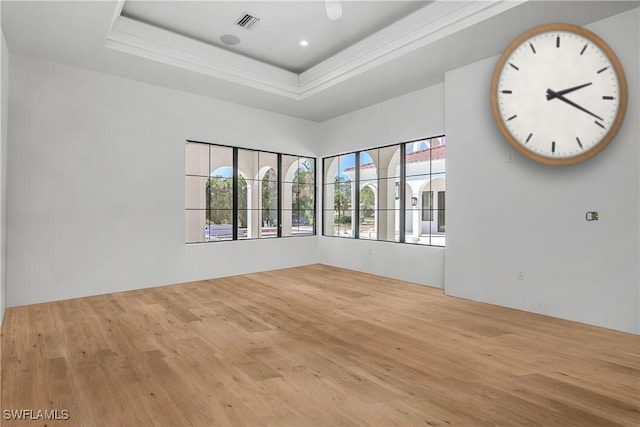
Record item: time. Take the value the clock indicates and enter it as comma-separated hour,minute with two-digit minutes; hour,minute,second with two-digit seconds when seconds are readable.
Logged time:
2,19
